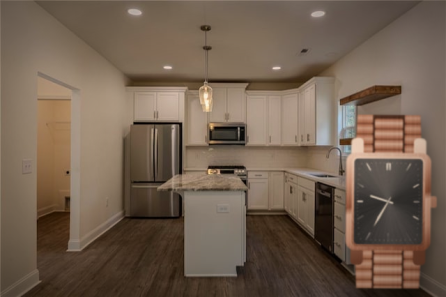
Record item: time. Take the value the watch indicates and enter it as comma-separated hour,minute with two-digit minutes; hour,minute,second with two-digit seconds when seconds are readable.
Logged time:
9,35
